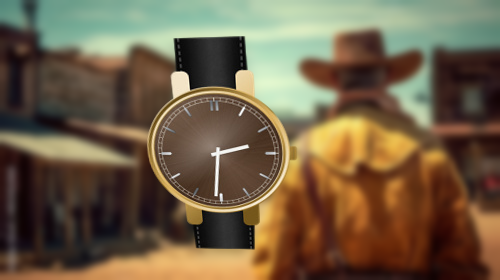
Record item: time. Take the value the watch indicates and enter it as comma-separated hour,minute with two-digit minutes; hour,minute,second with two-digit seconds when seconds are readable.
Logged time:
2,31
